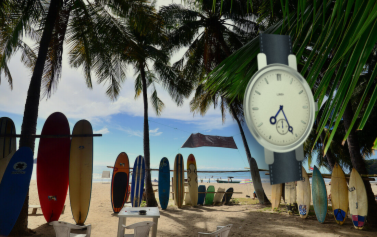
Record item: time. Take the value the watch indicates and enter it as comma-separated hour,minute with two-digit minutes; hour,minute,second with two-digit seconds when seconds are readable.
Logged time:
7,26
